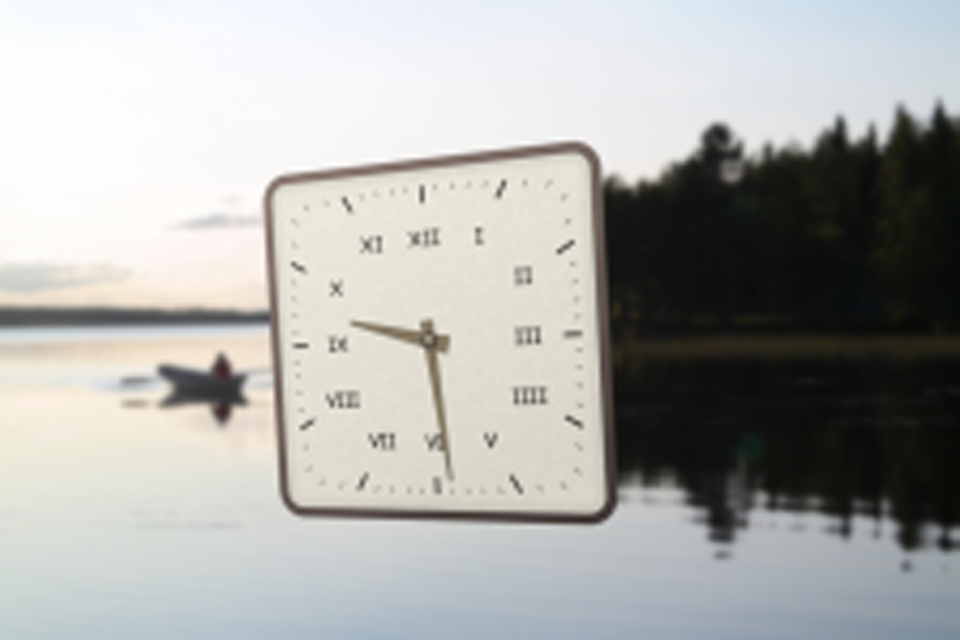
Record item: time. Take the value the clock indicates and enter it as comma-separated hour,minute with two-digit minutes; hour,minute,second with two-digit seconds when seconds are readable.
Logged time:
9,29
